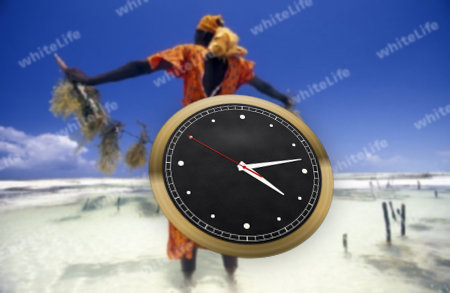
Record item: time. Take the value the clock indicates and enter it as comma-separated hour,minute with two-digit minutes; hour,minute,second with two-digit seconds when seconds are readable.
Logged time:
4,12,50
